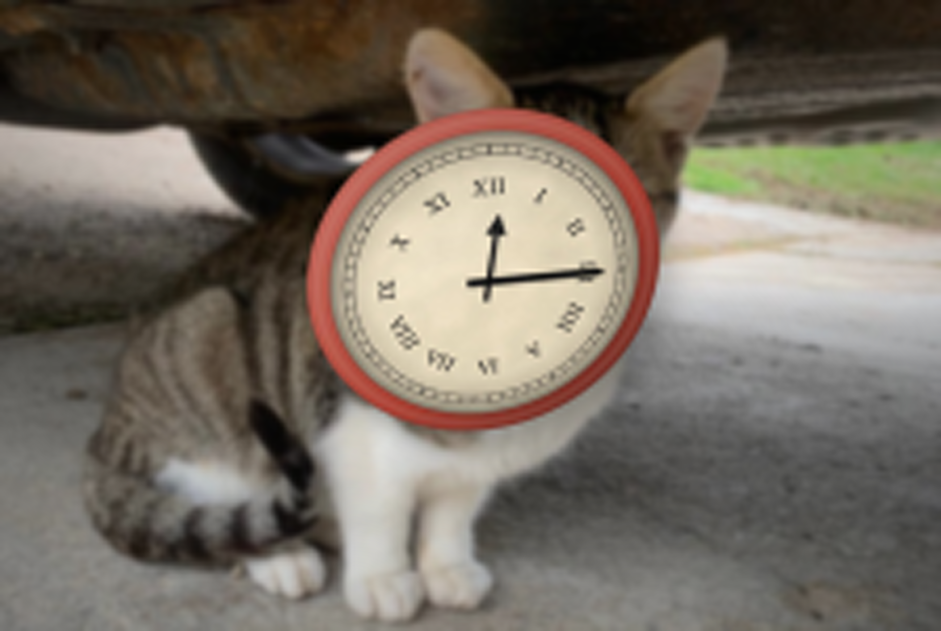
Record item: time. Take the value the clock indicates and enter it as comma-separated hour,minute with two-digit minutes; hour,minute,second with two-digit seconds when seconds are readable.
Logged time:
12,15
